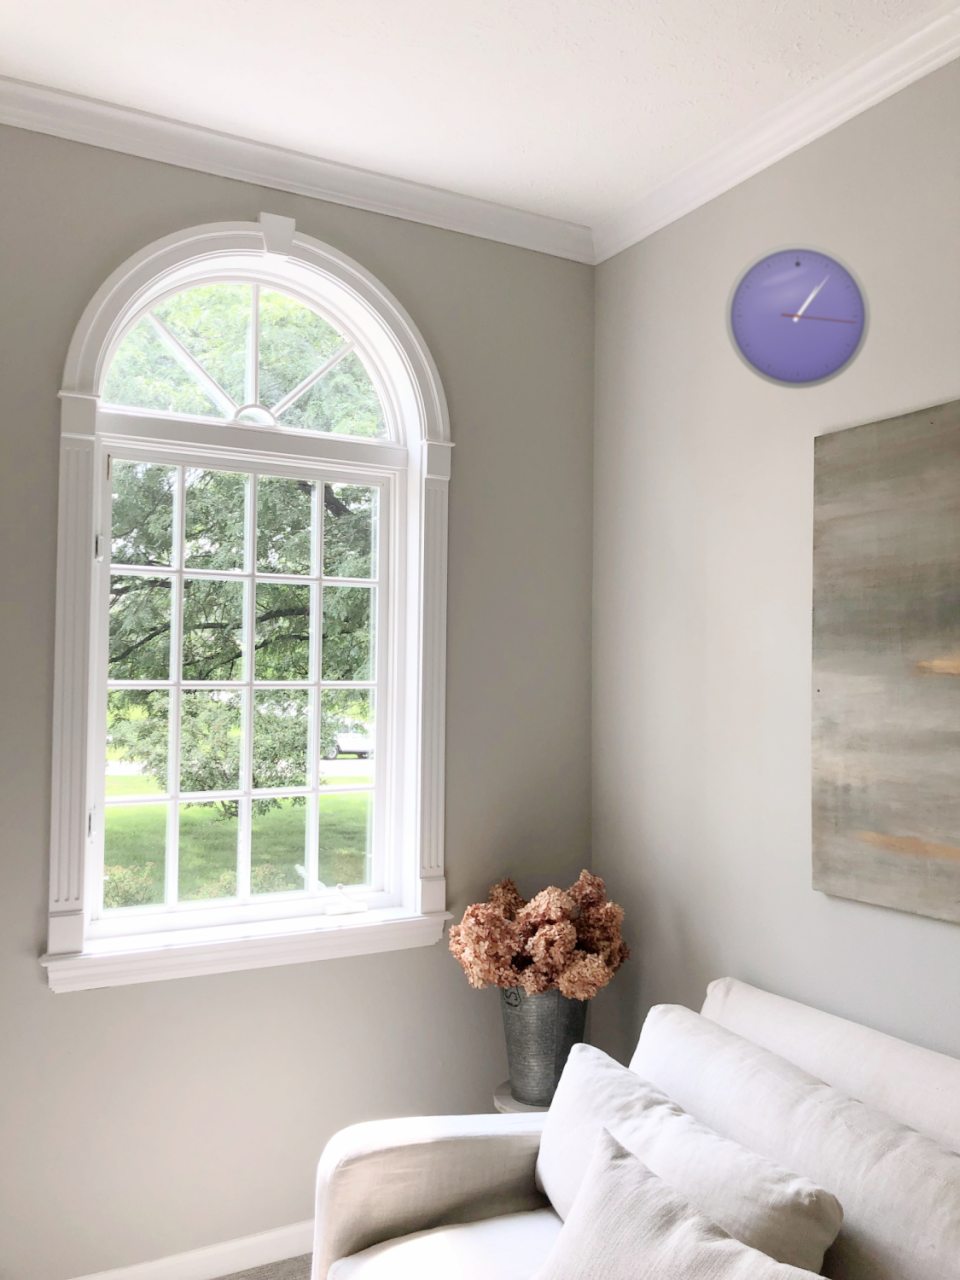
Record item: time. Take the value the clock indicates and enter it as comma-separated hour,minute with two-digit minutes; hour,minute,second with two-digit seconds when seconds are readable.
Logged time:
1,06,16
